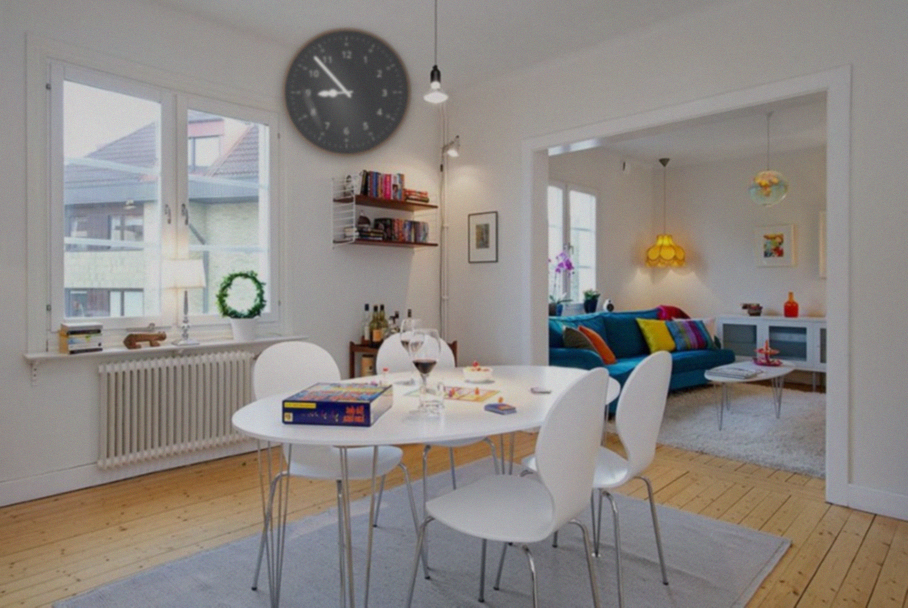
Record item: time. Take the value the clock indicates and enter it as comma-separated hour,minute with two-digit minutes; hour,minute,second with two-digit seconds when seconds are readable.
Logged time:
8,53
